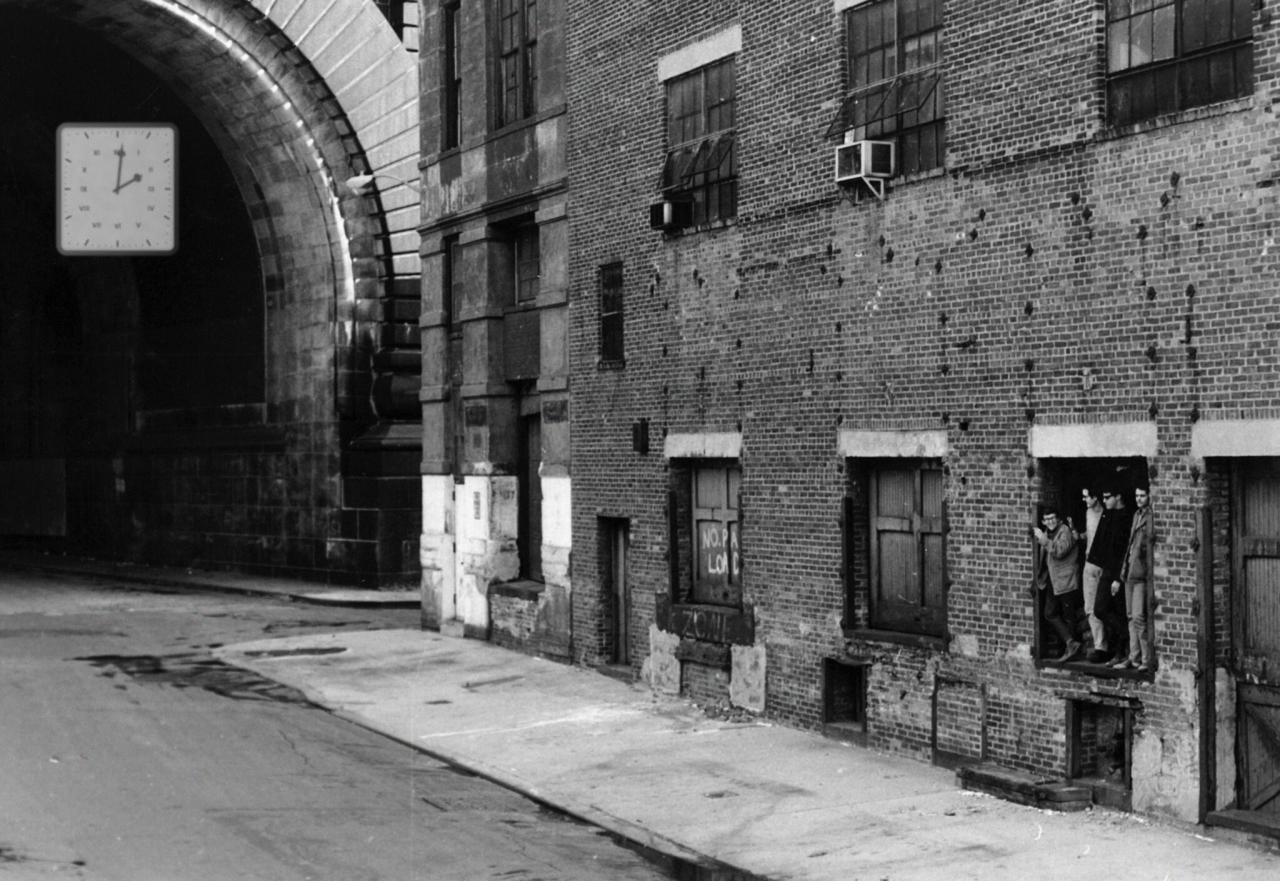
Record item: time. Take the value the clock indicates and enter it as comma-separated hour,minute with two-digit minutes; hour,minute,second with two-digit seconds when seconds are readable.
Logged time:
2,01
